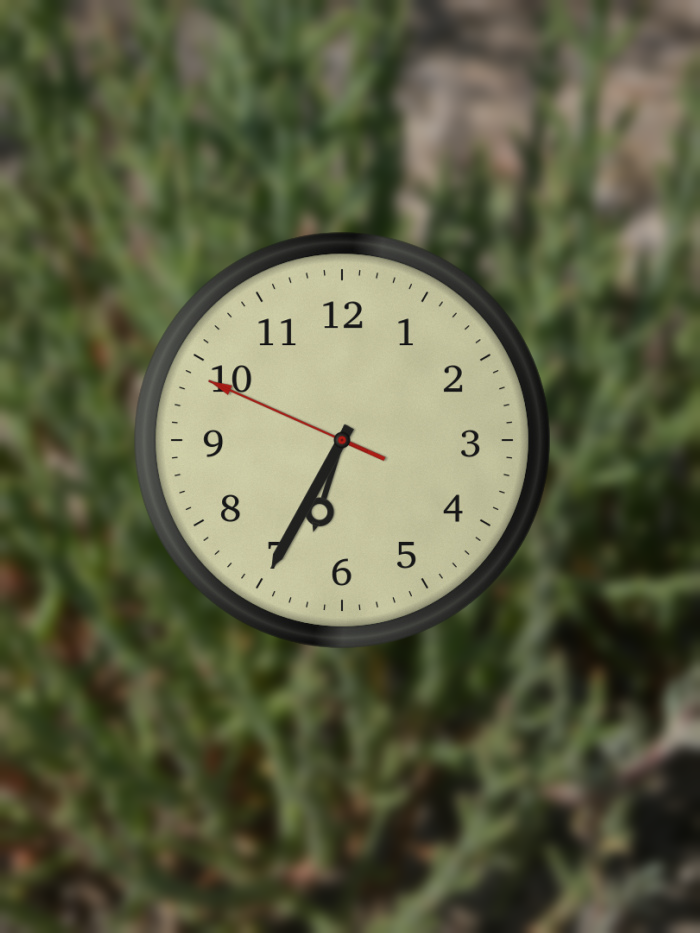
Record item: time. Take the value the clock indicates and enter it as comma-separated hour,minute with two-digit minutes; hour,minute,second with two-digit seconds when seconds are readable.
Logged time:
6,34,49
